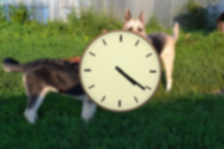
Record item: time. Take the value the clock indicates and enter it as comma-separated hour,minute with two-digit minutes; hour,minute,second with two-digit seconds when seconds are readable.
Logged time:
4,21
